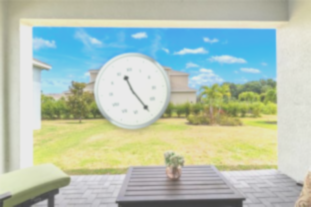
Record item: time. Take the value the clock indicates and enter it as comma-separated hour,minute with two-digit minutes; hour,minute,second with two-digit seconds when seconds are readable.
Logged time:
11,25
